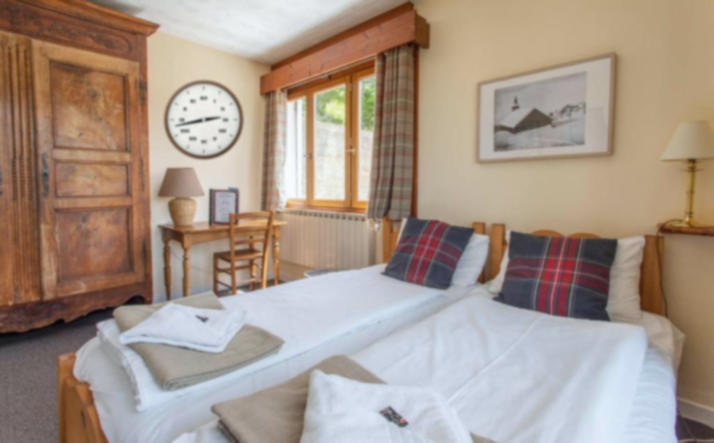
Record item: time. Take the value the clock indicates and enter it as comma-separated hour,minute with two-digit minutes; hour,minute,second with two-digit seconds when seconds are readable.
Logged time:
2,43
